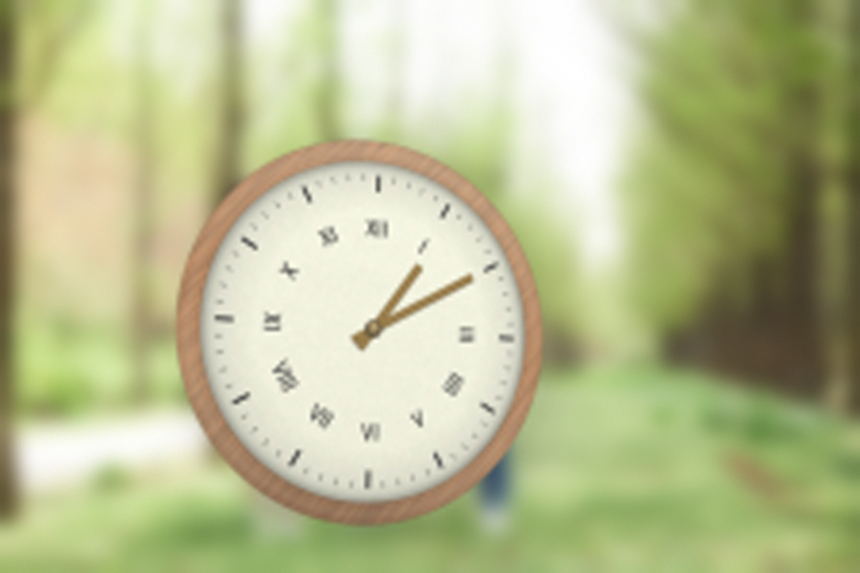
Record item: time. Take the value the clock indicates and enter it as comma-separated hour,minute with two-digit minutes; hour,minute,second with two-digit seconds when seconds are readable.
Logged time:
1,10
